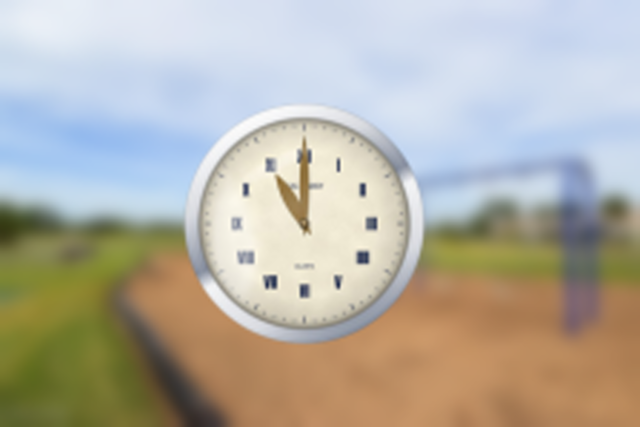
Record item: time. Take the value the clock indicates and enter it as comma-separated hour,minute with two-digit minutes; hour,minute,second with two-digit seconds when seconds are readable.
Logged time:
11,00
